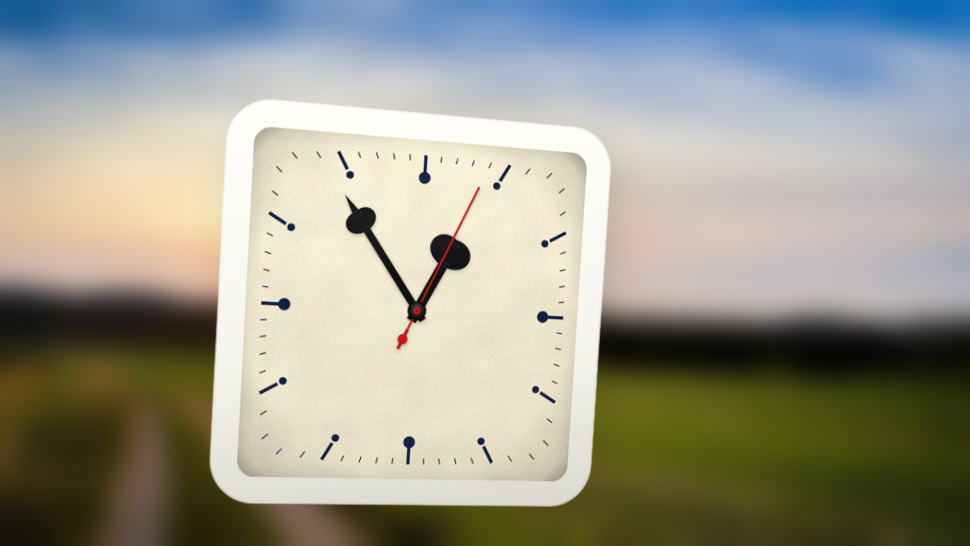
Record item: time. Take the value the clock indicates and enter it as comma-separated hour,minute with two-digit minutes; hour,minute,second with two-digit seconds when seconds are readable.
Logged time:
12,54,04
